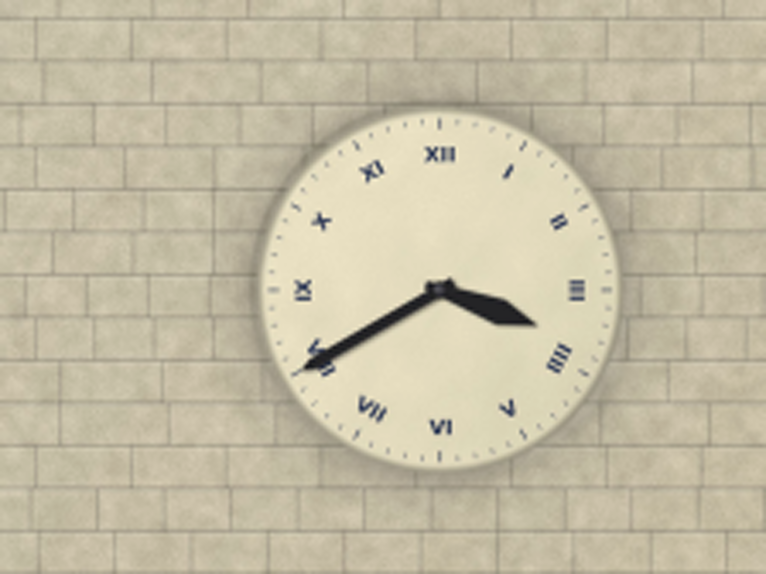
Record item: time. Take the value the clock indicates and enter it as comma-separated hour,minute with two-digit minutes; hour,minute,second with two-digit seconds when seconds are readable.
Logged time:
3,40
